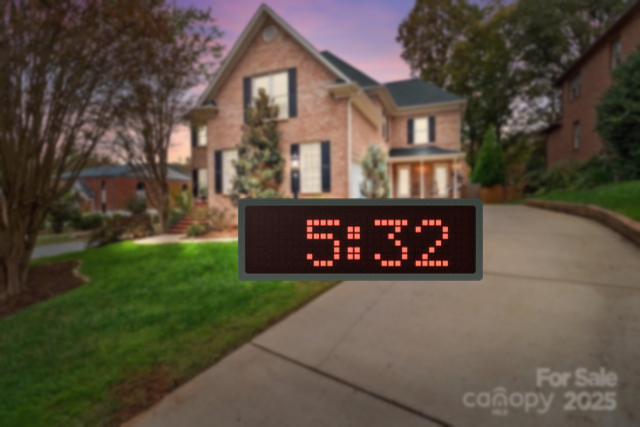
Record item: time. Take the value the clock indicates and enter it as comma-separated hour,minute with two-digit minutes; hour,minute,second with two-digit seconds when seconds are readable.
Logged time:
5,32
